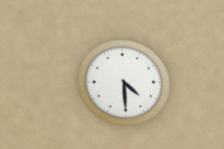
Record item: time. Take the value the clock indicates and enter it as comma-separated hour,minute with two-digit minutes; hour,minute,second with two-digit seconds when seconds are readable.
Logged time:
4,30
